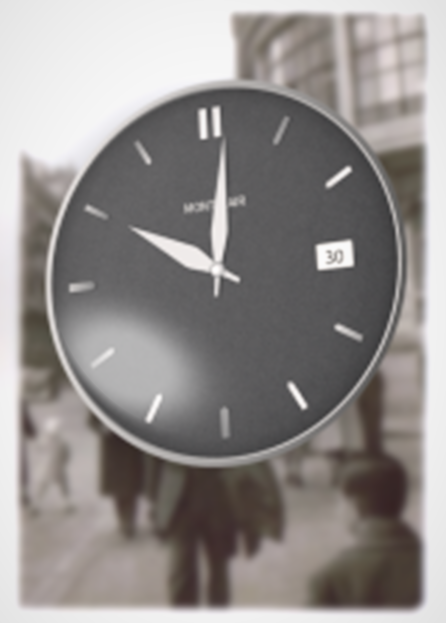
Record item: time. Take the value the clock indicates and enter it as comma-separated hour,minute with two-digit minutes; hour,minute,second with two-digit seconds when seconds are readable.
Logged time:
10,01
